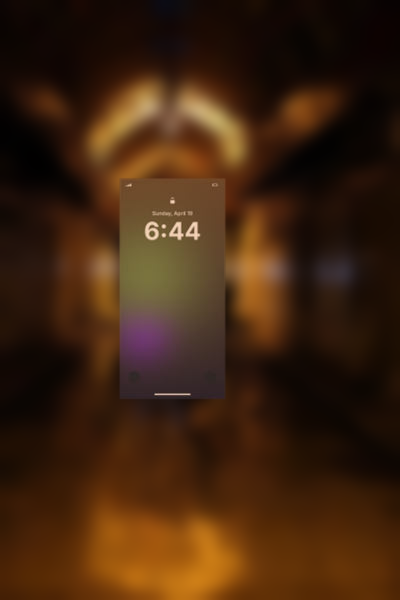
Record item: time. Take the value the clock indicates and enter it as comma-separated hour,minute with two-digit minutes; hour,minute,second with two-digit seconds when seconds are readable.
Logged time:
6,44
